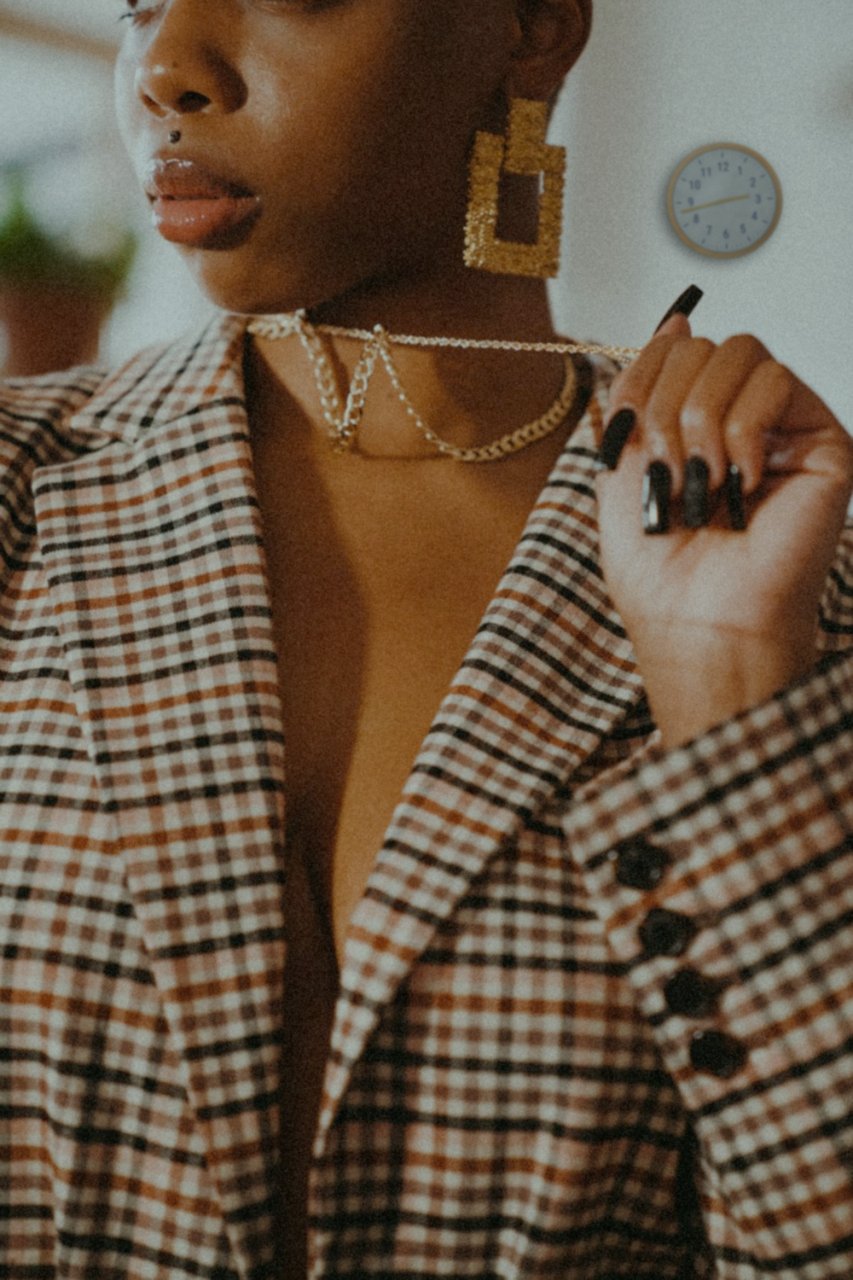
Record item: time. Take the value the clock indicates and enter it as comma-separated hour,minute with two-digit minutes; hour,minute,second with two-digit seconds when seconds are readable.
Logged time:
2,43
